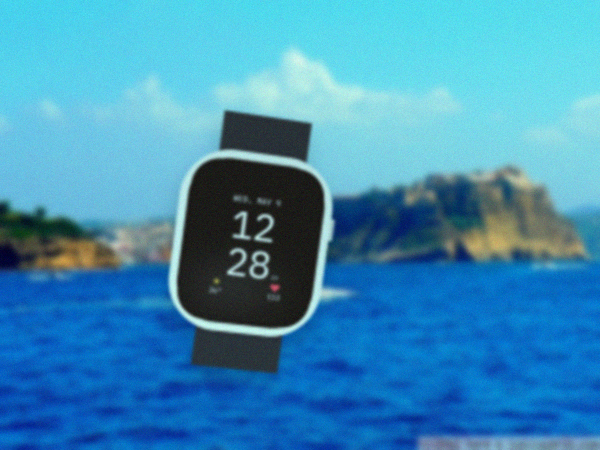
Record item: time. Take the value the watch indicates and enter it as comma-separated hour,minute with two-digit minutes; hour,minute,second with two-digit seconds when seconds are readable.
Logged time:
12,28
